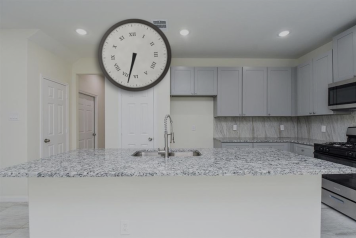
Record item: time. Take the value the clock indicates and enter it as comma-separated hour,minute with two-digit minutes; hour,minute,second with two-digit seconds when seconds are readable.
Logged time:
6,33
